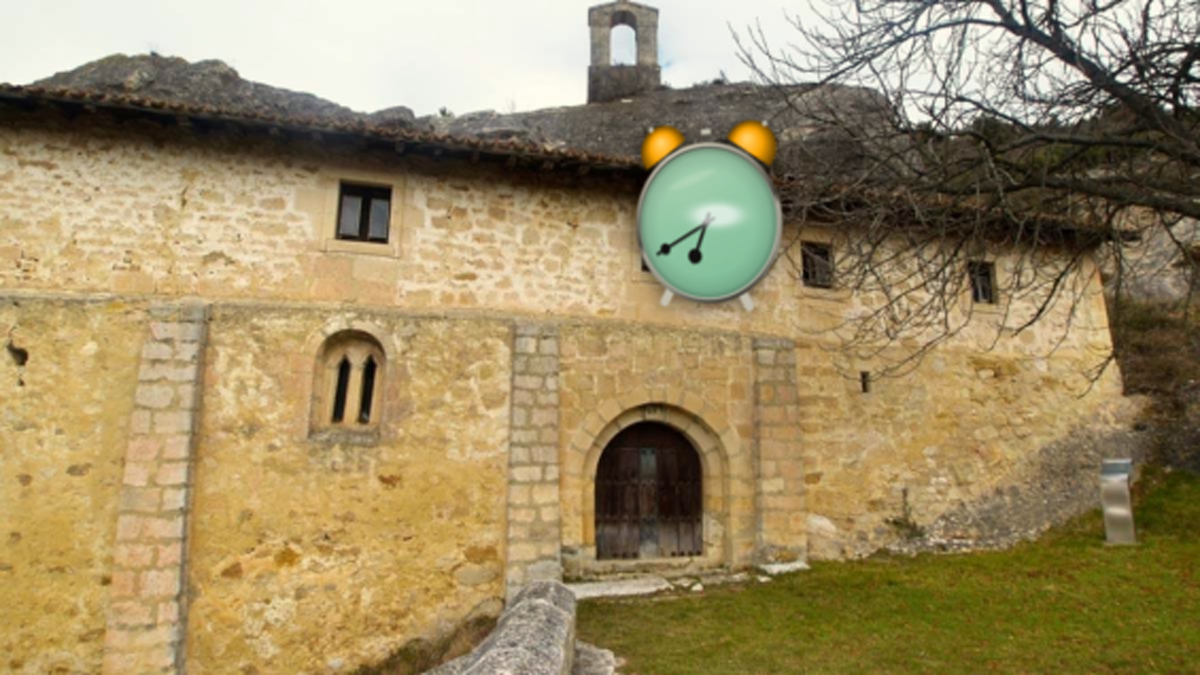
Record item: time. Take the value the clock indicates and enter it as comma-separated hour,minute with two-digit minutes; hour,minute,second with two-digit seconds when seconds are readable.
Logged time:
6,40
